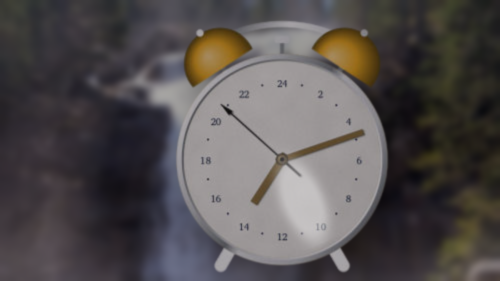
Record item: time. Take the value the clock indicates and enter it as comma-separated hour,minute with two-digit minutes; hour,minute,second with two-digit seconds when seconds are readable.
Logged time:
14,11,52
